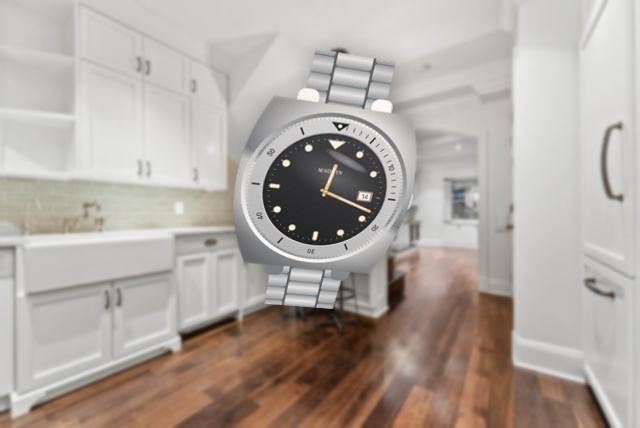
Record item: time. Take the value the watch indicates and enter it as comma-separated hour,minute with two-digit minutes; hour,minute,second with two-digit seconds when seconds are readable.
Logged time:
12,18
